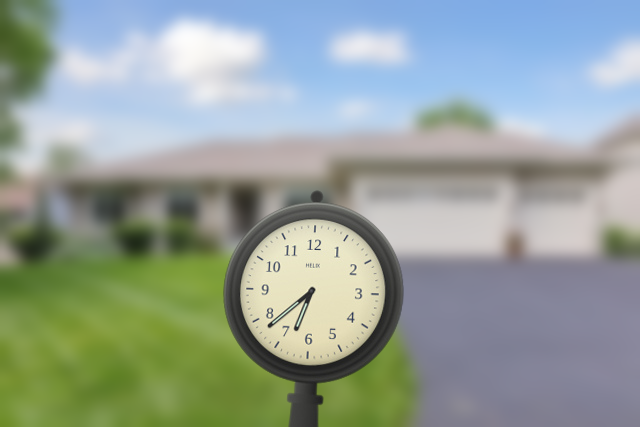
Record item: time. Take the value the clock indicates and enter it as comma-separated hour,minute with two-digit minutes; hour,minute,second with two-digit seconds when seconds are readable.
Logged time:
6,38
